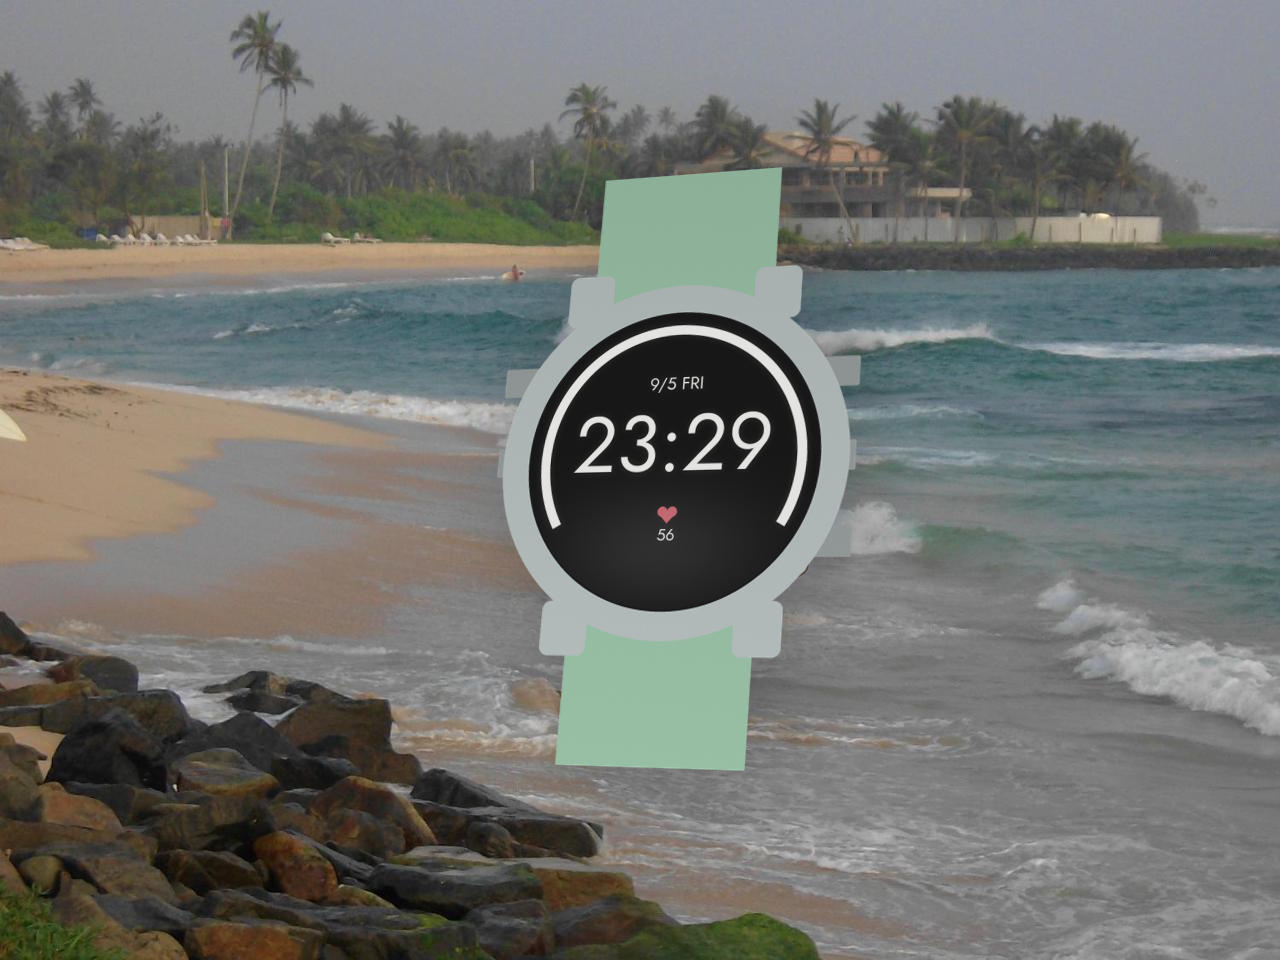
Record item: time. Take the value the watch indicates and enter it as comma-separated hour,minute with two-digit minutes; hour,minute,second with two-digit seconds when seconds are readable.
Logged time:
23,29
